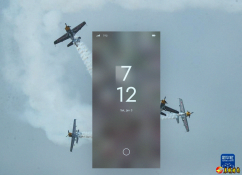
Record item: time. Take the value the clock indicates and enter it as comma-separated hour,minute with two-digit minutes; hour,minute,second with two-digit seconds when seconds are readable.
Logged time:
7,12
